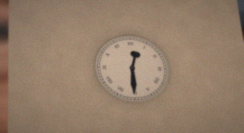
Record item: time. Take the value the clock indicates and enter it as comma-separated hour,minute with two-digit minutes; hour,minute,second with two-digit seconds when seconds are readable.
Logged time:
12,30
